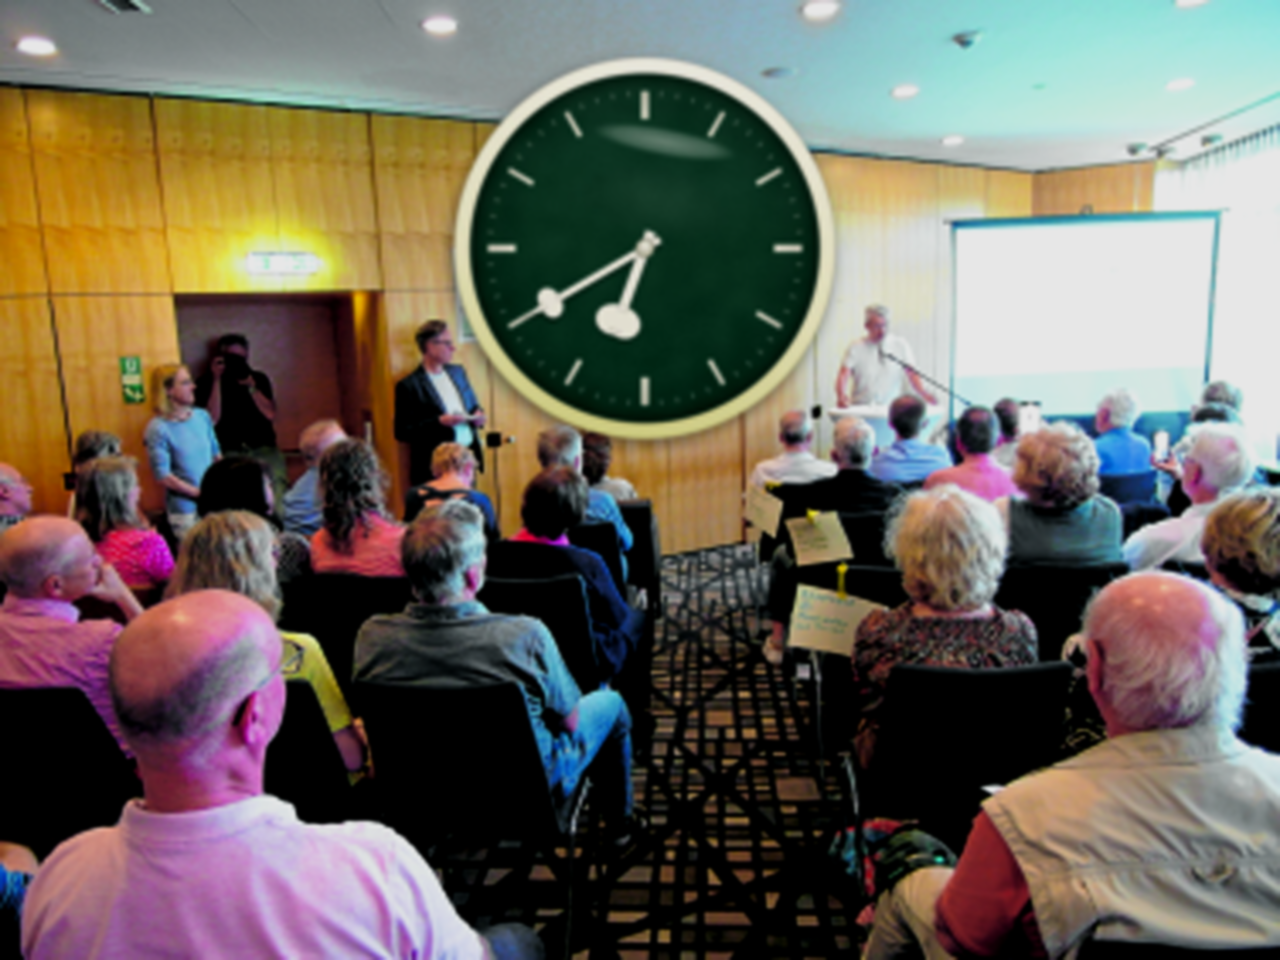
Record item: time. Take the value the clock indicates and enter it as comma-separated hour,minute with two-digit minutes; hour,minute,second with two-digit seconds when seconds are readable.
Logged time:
6,40
